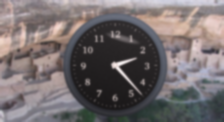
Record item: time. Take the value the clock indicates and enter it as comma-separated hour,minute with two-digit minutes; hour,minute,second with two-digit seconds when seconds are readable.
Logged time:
2,23
